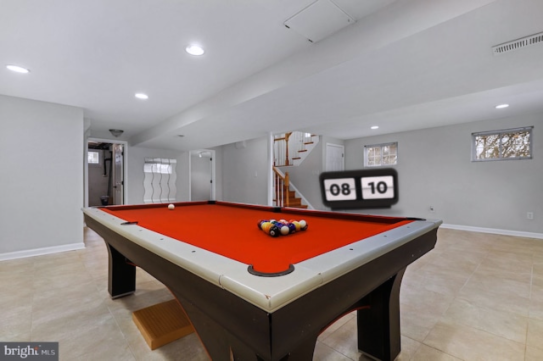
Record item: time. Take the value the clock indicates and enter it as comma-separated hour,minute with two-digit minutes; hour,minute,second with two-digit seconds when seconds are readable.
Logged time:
8,10
